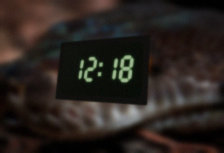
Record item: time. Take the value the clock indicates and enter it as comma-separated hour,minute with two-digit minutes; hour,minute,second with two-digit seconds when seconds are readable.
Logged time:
12,18
